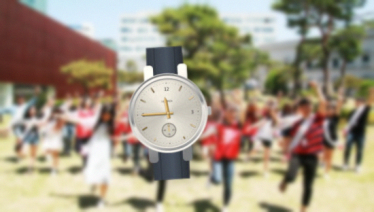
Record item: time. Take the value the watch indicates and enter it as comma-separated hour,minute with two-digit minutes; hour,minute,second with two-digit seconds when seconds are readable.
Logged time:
11,45
